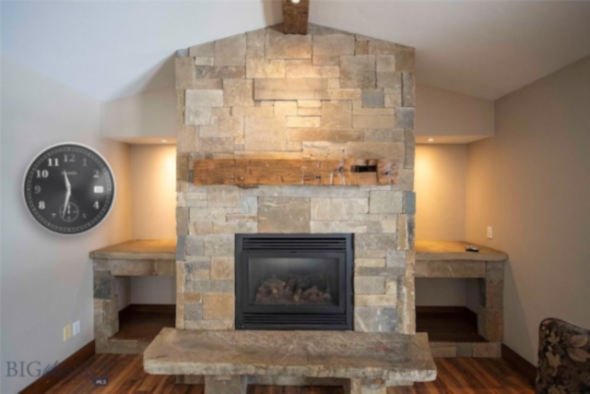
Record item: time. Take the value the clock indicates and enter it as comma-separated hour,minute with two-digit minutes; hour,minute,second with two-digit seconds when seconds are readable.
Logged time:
11,32
